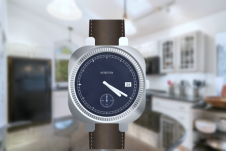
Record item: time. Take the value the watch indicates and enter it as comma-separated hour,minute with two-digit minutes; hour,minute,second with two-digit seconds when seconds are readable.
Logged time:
4,20
